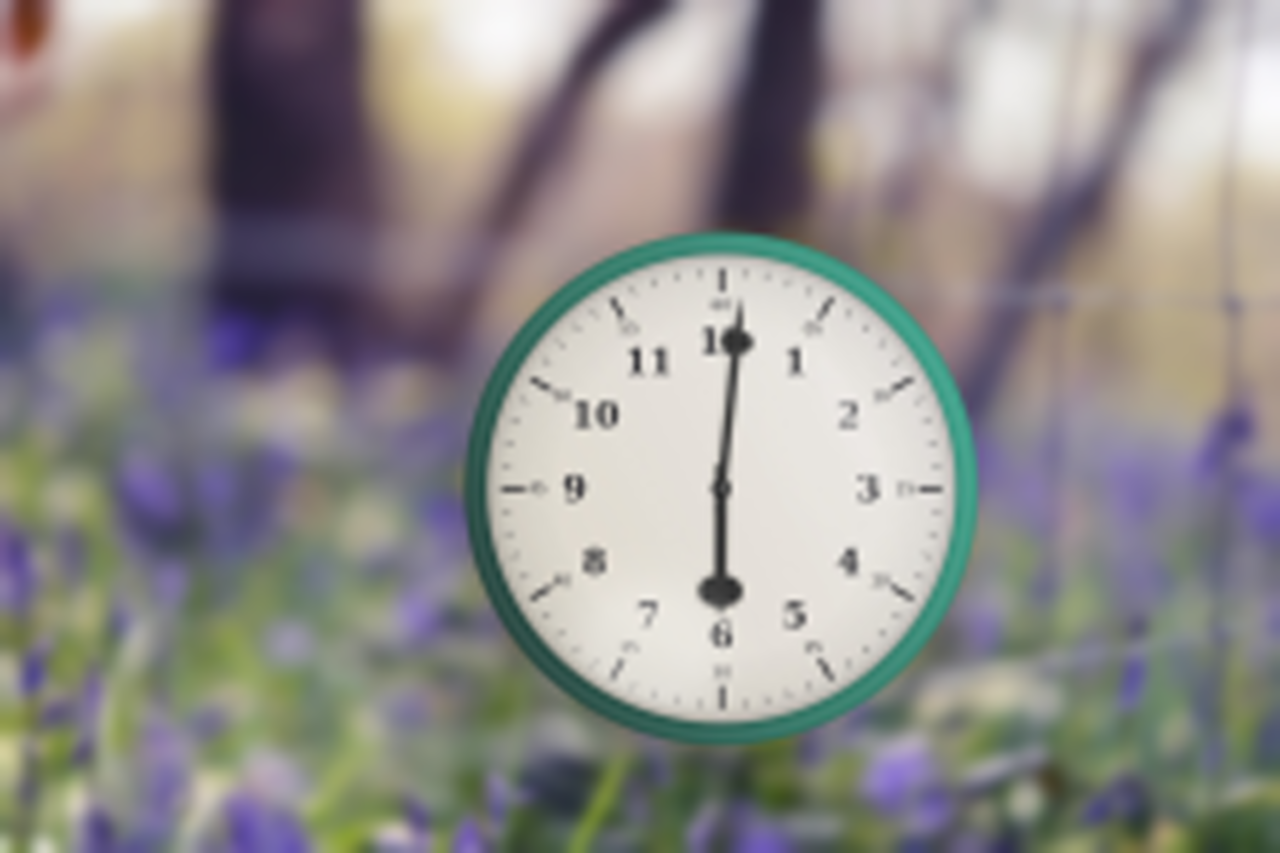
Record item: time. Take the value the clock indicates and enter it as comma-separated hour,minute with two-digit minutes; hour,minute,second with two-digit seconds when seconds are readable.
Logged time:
6,01
